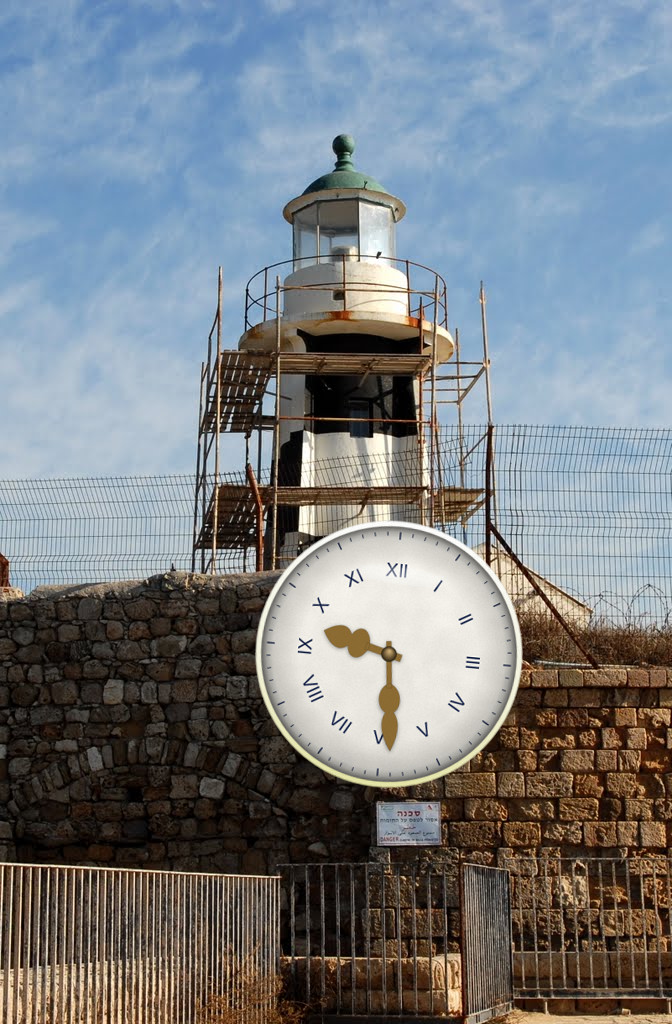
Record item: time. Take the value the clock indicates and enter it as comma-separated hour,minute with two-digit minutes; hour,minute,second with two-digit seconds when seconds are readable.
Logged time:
9,29
